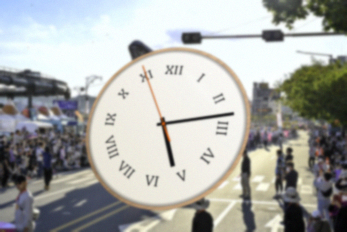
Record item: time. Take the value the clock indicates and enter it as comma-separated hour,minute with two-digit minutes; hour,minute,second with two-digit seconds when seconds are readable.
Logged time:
5,12,55
